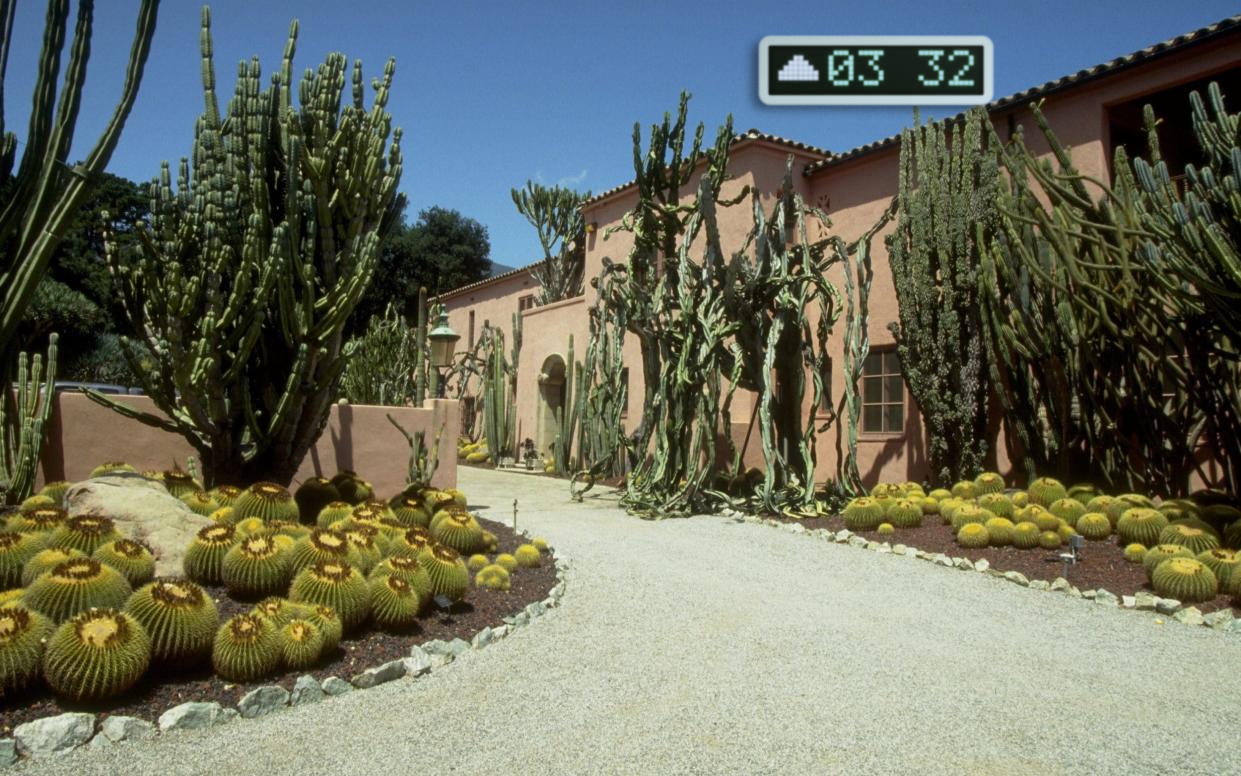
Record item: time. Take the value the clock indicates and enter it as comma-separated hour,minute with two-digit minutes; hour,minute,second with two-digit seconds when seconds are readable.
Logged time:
3,32
